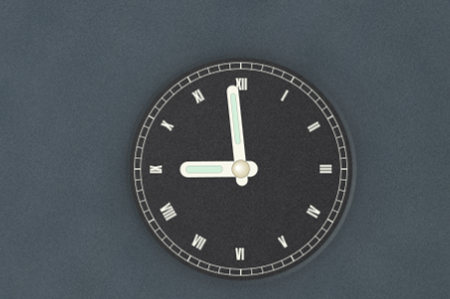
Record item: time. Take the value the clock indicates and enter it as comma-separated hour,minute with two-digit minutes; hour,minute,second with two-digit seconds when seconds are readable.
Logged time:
8,59
